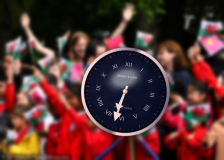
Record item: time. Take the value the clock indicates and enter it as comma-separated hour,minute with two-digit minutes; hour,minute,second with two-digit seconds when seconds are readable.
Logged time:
6,32
